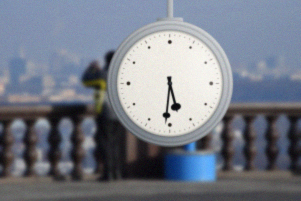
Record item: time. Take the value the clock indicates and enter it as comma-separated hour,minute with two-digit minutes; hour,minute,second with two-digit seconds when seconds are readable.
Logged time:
5,31
